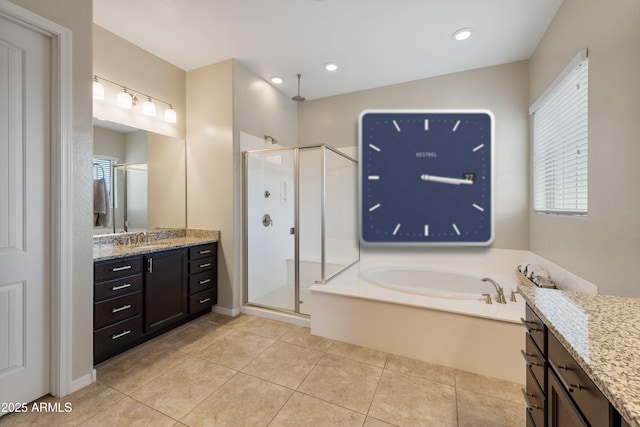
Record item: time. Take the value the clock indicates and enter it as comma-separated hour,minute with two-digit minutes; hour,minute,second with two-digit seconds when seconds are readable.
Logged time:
3,16
